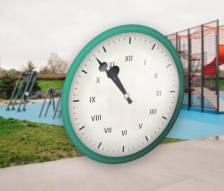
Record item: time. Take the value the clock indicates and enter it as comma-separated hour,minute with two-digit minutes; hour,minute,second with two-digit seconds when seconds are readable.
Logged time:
10,53
